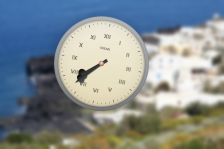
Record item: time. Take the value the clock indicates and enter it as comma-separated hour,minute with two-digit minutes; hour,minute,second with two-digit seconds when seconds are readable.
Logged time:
7,37
